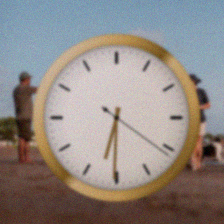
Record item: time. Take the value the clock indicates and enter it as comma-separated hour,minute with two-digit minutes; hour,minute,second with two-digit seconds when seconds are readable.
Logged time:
6,30,21
